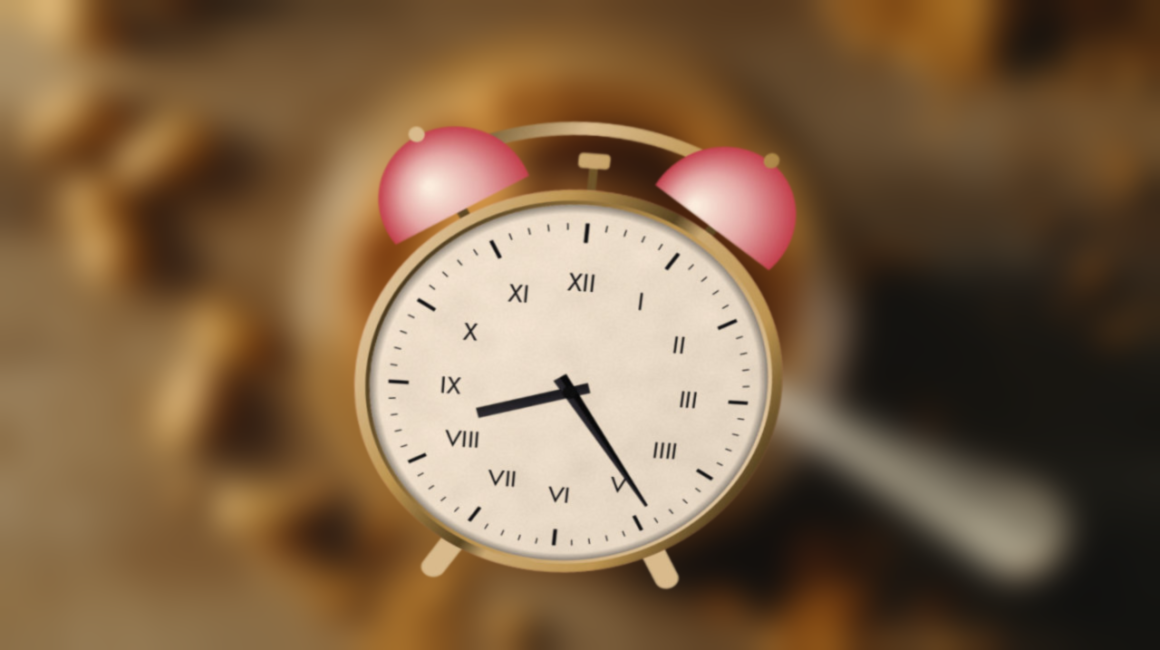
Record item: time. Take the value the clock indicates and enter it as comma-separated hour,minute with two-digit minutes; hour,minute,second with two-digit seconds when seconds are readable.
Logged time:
8,24
